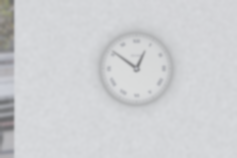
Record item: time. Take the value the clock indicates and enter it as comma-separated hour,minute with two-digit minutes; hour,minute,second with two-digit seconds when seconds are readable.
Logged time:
12,51
